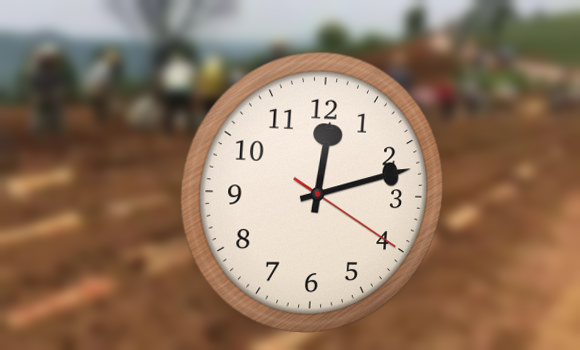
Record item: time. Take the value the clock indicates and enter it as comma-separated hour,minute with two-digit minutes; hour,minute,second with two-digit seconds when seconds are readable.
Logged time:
12,12,20
